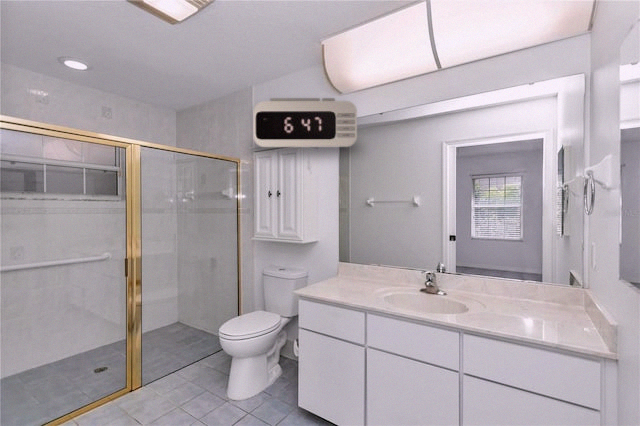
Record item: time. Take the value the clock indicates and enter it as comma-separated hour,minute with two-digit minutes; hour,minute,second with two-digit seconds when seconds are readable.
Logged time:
6,47
